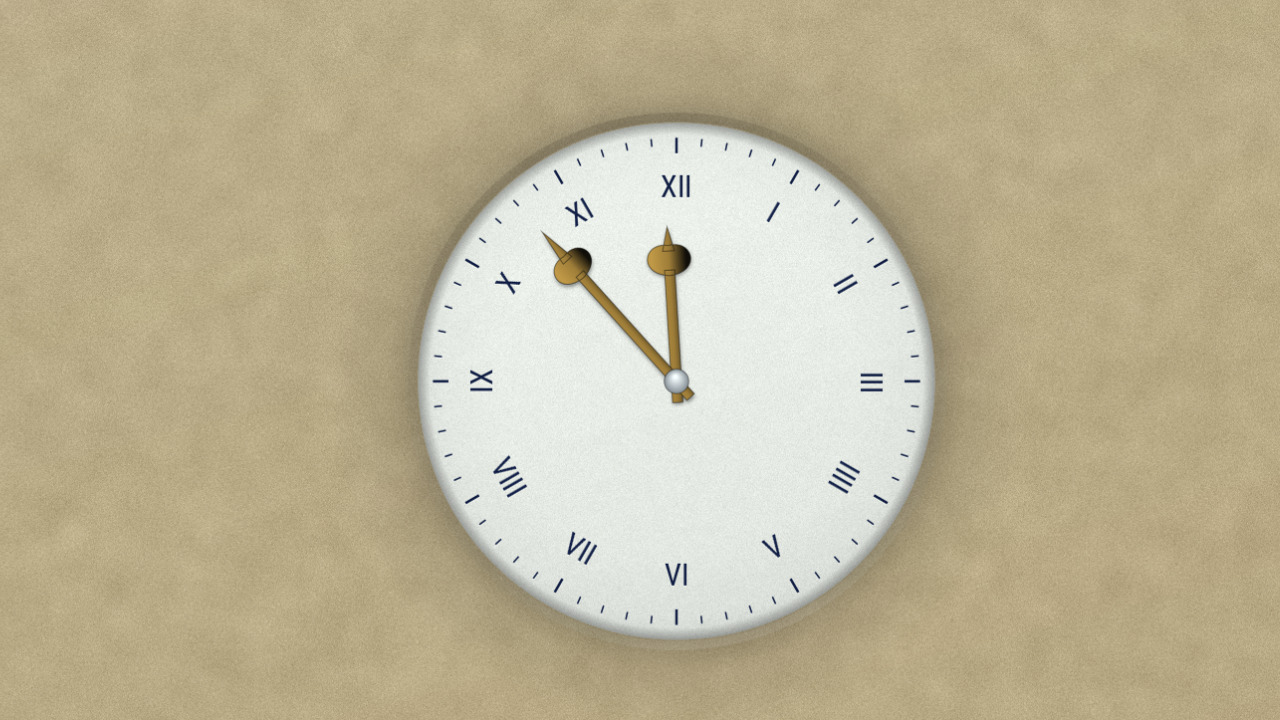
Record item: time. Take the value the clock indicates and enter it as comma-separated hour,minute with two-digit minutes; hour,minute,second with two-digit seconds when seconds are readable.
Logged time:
11,53
